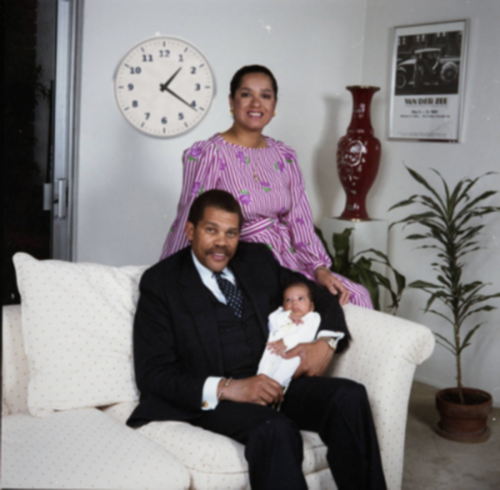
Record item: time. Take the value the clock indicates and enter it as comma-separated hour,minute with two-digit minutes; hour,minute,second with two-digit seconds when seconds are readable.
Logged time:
1,21
